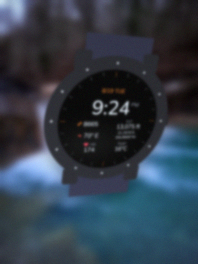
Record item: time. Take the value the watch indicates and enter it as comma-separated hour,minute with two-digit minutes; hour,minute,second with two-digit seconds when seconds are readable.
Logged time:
9,24
